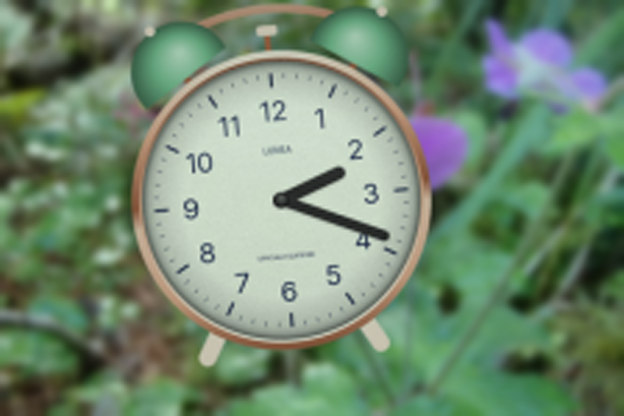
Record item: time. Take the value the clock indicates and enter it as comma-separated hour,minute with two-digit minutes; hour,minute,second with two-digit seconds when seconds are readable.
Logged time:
2,19
